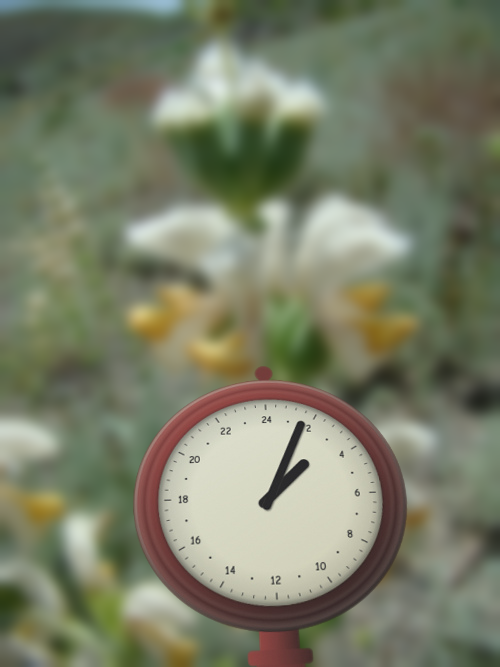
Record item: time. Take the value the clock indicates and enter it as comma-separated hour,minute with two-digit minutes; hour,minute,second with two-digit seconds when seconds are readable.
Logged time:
3,04
